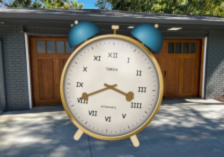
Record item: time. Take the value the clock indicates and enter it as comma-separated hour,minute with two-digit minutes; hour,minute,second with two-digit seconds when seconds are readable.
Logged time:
3,41
